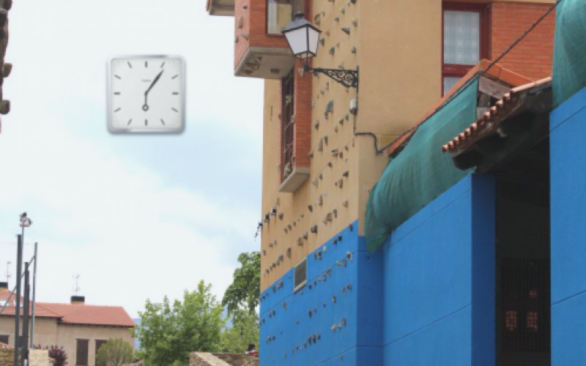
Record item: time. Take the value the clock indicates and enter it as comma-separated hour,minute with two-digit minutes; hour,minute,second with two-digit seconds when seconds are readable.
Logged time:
6,06
